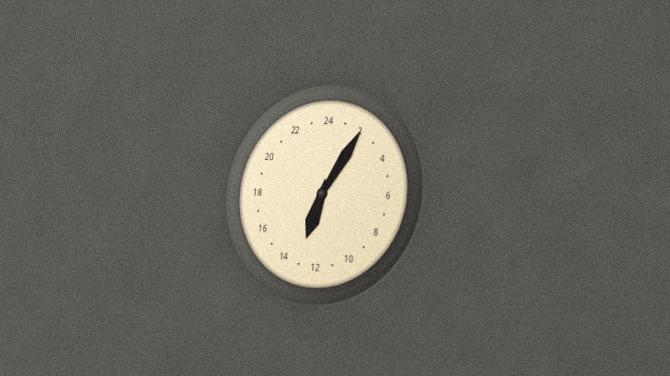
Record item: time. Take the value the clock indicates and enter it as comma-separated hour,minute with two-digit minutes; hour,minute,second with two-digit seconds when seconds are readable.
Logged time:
13,05
